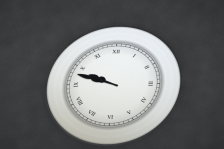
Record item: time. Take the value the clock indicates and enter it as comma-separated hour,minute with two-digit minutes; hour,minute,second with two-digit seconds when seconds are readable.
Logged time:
9,48
